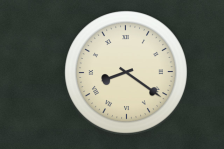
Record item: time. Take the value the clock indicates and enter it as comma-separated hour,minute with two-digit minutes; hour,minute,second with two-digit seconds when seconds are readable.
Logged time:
8,21
